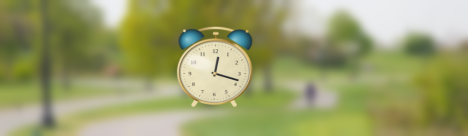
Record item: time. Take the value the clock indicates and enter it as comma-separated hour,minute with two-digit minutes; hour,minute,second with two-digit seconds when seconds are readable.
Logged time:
12,18
